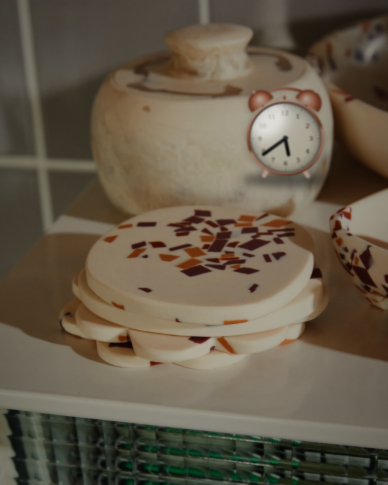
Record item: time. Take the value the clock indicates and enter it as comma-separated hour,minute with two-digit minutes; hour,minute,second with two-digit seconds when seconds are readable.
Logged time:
5,39
